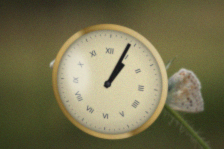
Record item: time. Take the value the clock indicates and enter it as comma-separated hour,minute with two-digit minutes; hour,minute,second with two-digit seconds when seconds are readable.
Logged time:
1,04
